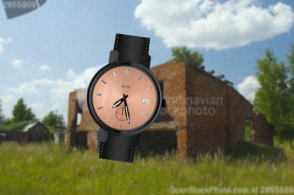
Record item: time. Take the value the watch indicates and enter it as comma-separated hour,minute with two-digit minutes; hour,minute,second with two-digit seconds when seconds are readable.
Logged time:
7,27
